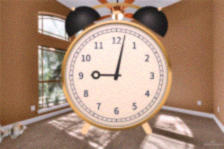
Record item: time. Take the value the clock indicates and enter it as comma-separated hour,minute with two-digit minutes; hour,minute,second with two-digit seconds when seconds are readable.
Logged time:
9,02
